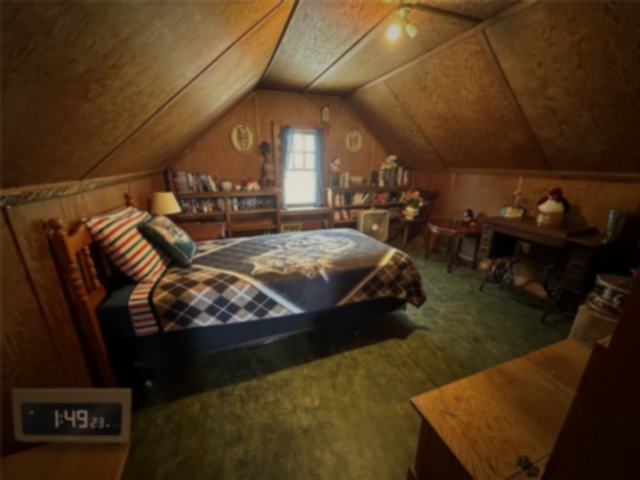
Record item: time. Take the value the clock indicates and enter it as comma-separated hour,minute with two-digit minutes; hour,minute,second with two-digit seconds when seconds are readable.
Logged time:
1,49
